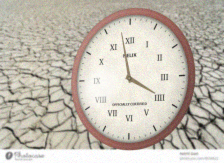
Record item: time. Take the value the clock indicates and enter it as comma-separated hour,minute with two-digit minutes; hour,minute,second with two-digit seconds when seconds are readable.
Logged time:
3,58
